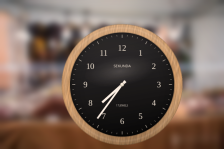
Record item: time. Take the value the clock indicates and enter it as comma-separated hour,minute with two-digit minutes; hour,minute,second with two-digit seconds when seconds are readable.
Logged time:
7,36
